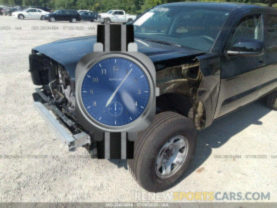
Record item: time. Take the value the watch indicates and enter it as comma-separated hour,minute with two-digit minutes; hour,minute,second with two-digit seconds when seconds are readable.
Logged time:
7,06
